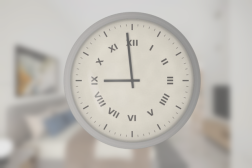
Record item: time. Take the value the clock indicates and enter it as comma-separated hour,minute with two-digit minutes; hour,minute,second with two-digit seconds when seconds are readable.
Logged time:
8,59
